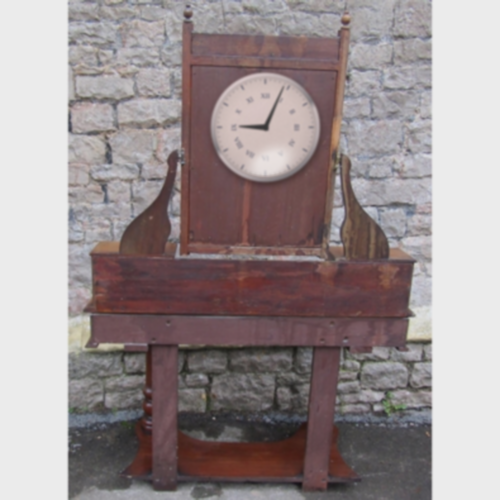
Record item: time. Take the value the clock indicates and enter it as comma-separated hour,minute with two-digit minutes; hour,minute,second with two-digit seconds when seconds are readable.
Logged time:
9,04
